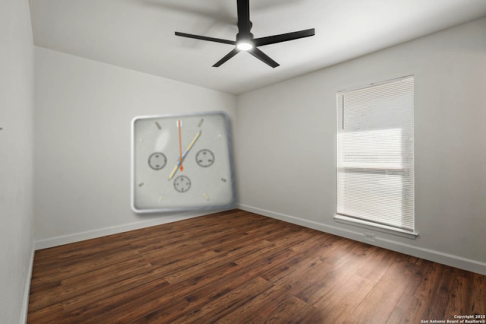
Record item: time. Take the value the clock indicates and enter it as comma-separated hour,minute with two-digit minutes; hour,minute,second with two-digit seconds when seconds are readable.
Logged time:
7,06
